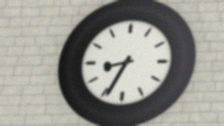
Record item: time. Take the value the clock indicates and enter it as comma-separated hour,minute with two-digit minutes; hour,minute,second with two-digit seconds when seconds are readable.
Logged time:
8,34
